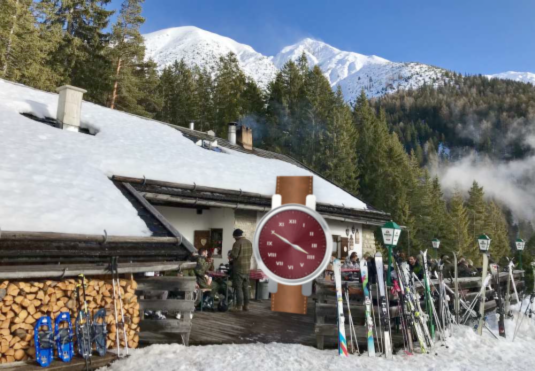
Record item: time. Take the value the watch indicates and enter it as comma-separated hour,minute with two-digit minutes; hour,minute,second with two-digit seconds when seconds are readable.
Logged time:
3,50
